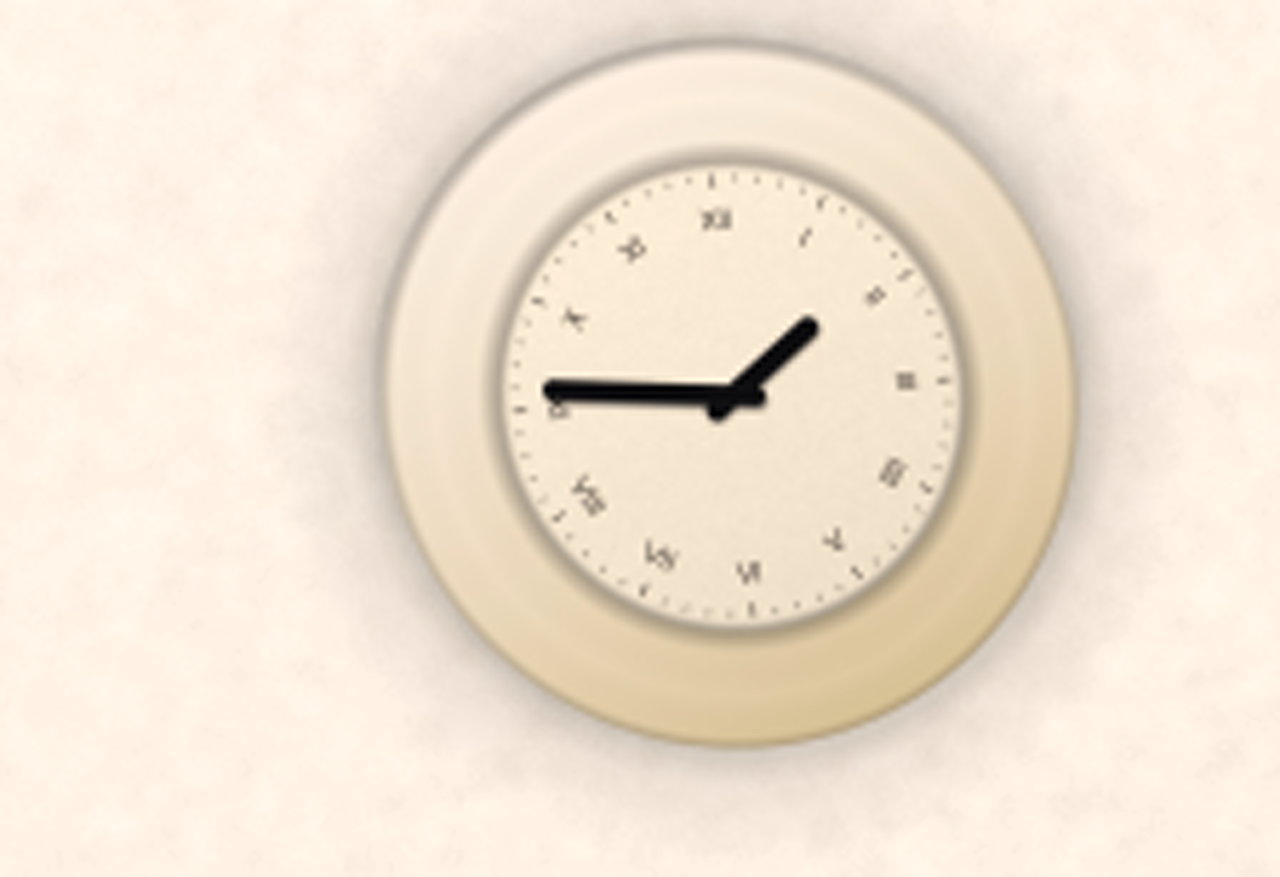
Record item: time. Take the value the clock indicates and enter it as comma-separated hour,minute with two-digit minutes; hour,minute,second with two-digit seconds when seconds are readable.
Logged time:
1,46
